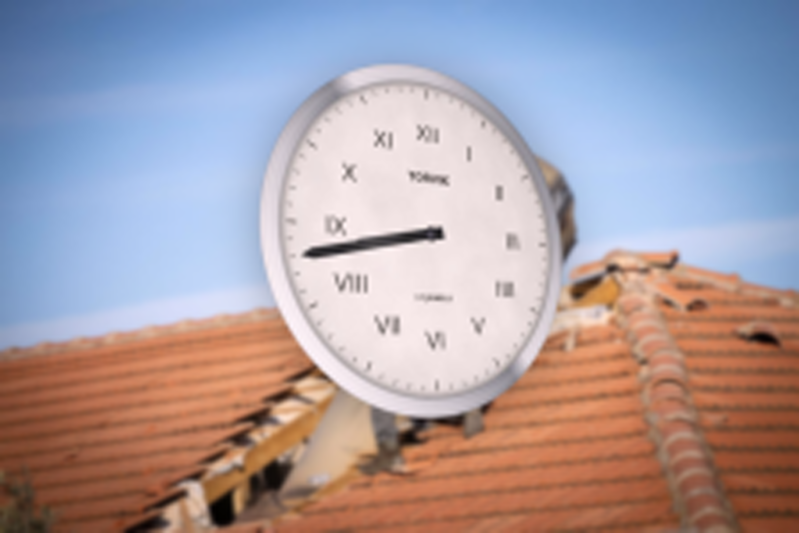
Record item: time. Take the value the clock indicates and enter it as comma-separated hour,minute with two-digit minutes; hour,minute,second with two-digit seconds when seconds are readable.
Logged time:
8,43
